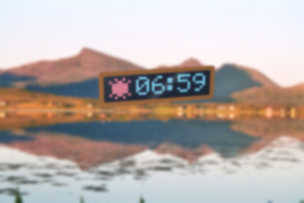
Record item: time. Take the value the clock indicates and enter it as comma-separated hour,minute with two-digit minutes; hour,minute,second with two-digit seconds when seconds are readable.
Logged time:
6,59
